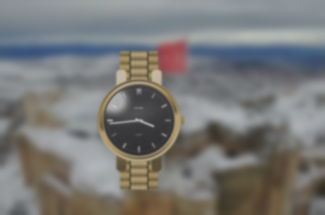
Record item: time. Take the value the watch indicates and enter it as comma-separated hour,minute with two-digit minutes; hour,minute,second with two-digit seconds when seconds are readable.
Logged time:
3,44
